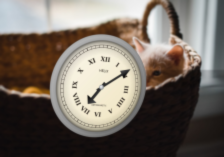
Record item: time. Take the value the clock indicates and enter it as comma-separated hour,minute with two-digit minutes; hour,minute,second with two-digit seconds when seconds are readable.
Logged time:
7,09
